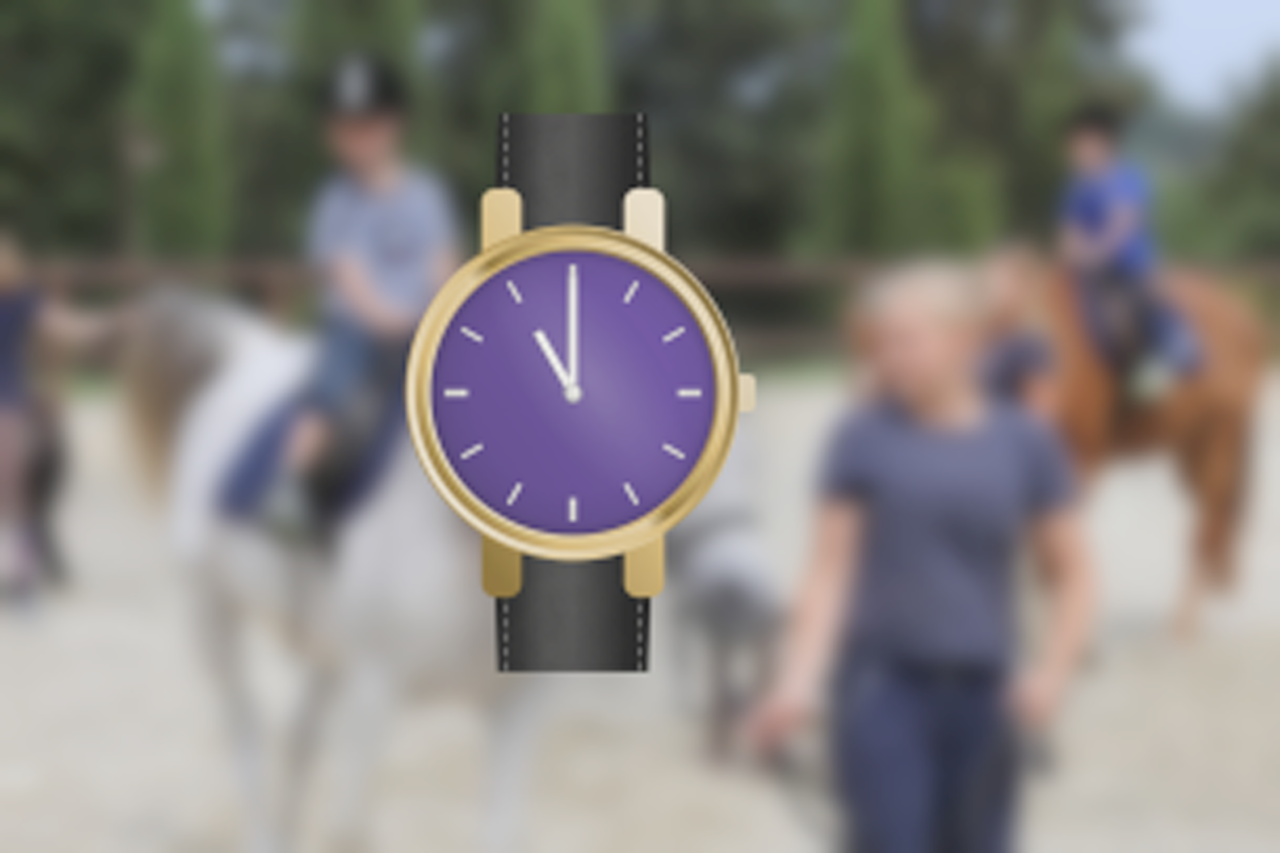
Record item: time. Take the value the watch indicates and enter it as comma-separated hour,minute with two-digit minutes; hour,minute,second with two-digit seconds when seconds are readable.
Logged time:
11,00
